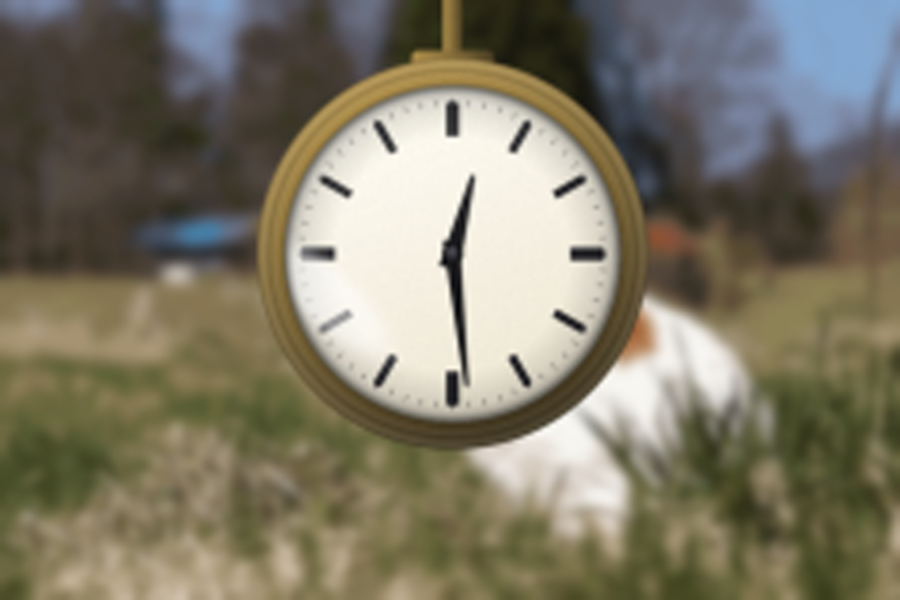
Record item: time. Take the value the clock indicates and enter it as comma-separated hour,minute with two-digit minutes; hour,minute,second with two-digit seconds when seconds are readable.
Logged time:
12,29
